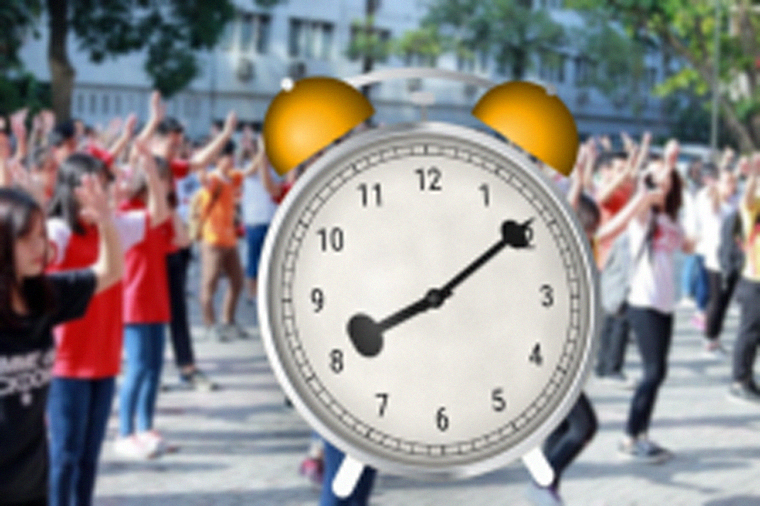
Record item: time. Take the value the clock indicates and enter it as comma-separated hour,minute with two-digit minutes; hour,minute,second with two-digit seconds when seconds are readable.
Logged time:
8,09
